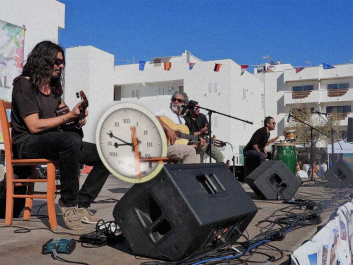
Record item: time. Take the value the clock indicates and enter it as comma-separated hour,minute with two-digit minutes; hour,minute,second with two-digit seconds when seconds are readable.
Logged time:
8,49
